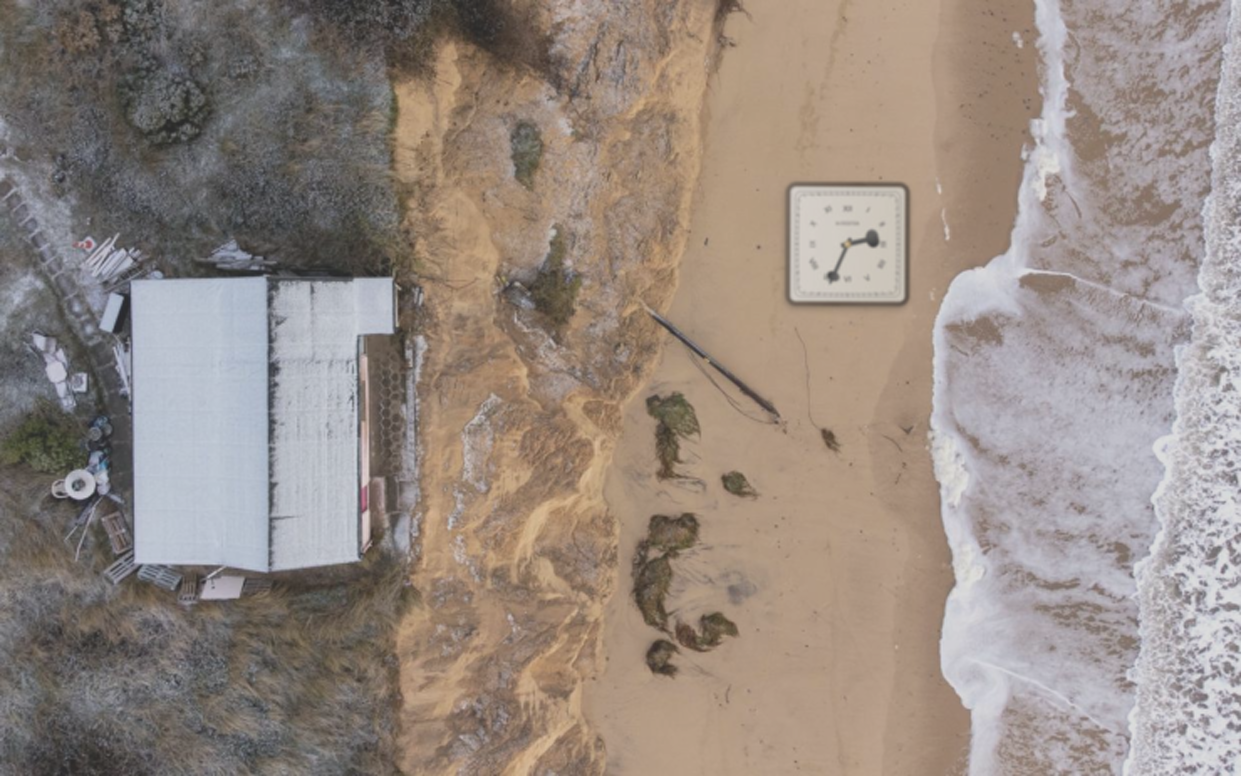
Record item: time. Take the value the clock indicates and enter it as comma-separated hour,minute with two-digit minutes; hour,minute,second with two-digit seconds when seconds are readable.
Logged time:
2,34
